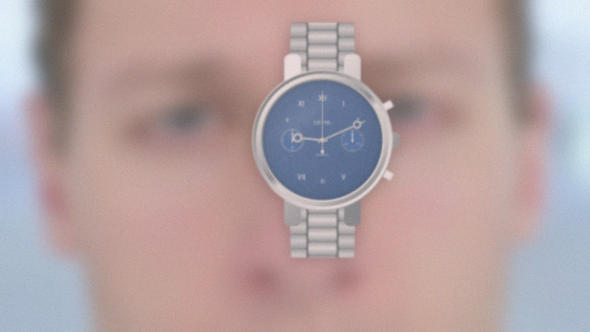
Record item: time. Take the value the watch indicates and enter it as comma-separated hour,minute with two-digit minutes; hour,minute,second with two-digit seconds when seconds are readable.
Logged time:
9,11
